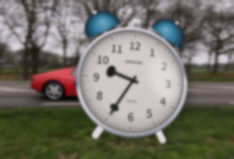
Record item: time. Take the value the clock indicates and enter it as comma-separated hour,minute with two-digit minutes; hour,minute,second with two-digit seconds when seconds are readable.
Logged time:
9,35
